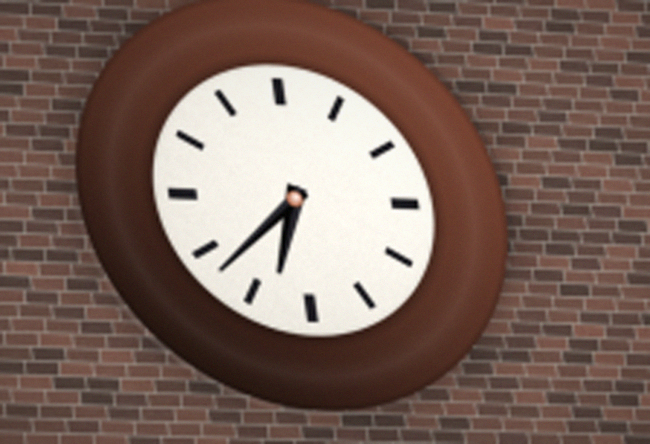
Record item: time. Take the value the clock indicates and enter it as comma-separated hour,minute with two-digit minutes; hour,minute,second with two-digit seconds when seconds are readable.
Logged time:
6,38
